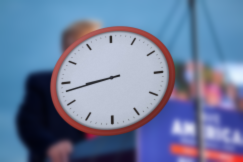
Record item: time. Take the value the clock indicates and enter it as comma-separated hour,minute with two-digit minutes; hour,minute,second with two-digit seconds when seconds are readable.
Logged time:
8,43
